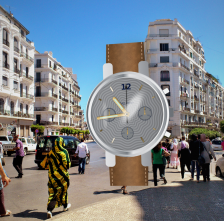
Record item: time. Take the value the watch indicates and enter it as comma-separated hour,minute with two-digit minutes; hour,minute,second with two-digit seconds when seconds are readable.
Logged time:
10,44
